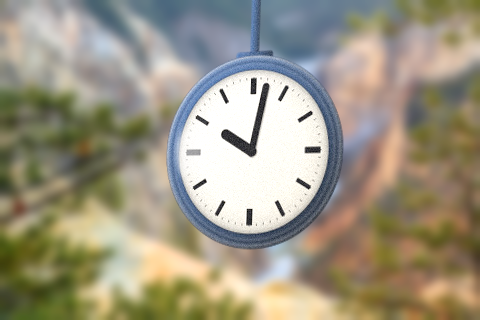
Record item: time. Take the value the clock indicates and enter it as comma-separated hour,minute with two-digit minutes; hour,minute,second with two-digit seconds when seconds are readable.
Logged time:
10,02
